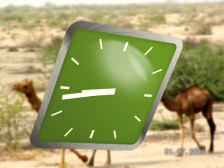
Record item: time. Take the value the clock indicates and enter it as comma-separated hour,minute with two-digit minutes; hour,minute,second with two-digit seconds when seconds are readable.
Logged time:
8,43
